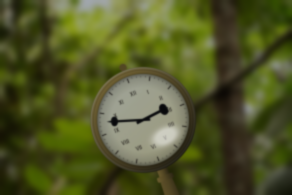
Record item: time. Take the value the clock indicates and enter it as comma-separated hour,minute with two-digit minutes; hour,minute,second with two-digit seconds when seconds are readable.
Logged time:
2,48
